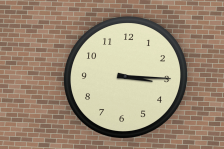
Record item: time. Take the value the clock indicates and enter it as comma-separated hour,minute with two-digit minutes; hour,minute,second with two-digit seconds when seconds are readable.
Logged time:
3,15
